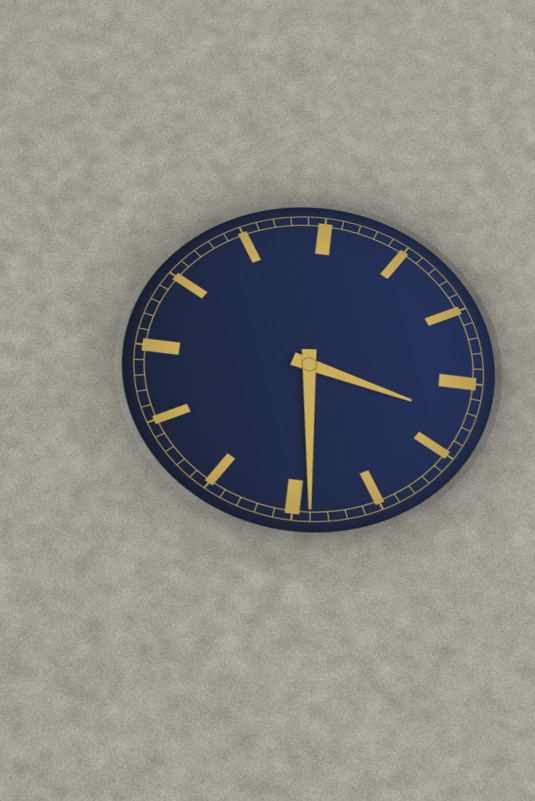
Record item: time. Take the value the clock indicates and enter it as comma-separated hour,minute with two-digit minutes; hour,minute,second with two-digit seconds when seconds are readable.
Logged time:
3,29
